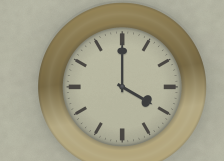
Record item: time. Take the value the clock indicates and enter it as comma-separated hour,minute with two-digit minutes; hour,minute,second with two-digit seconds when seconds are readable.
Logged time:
4,00
